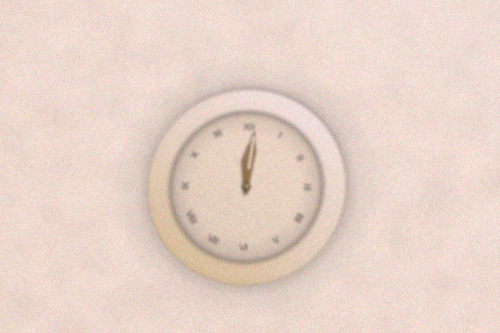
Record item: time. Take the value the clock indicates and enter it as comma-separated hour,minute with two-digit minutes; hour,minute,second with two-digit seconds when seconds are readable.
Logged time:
12,01
